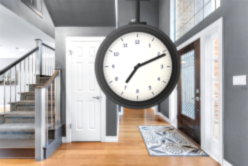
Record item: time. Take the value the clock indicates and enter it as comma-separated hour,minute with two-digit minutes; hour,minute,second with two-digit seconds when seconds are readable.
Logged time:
7,11
